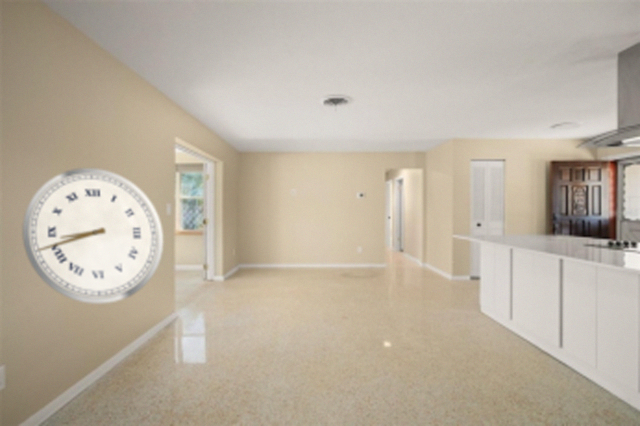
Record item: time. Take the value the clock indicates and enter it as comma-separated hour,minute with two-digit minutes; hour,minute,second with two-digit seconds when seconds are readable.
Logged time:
8,42
